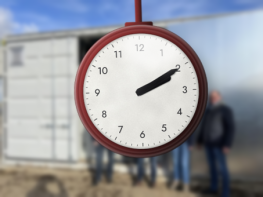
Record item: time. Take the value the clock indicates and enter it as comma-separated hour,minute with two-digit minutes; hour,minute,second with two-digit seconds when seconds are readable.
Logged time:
2,10
